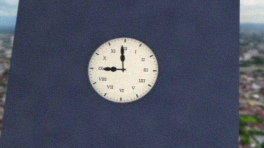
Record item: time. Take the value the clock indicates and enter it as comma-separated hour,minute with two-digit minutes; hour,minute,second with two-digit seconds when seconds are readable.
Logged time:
8,59
